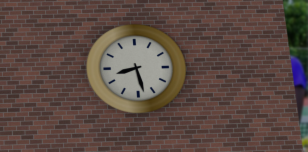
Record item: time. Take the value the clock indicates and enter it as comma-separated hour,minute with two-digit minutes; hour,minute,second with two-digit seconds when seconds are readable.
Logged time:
8,28
